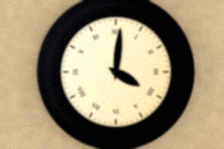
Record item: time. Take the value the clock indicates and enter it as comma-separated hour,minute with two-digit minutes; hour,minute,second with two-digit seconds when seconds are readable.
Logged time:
4,01
